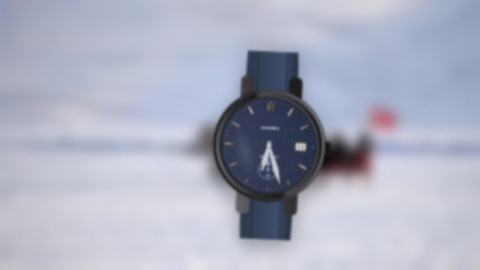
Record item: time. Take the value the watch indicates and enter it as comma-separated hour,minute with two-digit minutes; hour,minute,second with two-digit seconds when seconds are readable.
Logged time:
6,27
